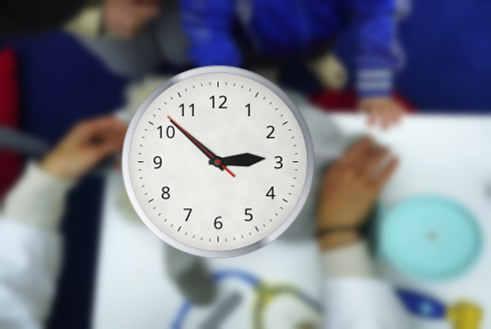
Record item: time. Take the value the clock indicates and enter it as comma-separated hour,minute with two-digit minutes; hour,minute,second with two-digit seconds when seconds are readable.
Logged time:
2,51,52
